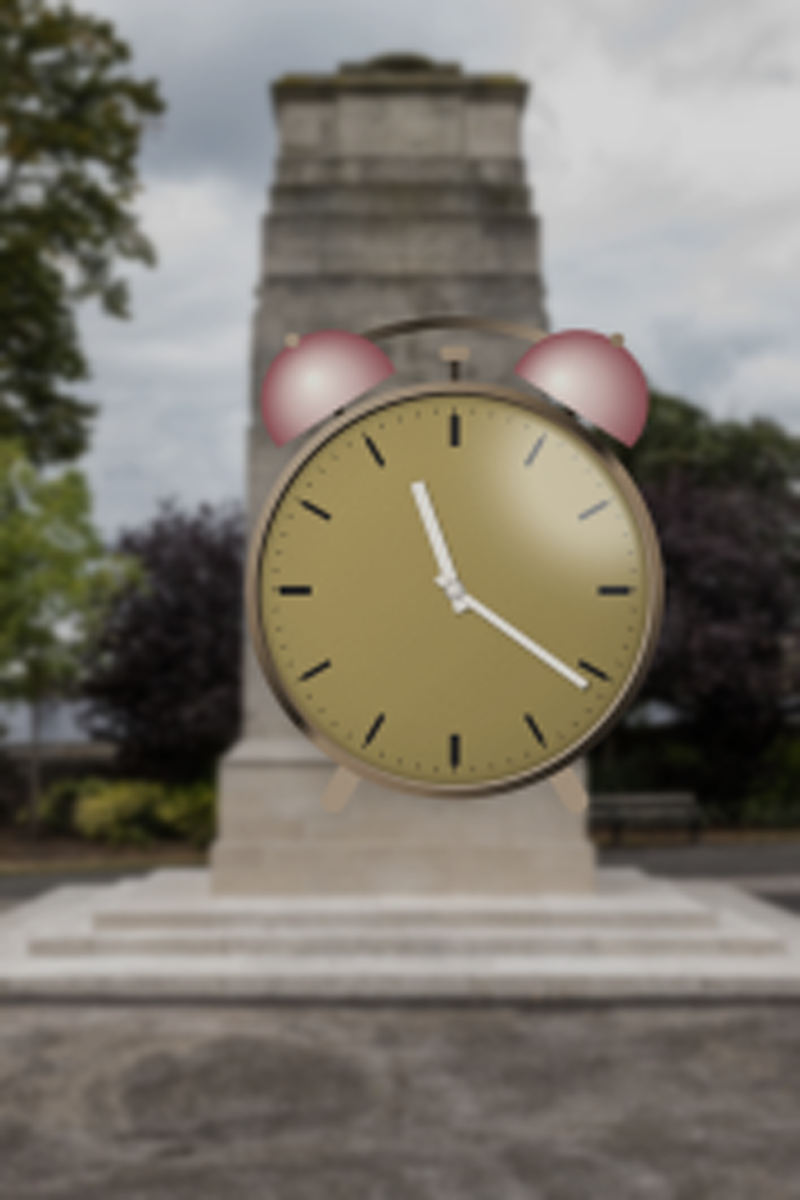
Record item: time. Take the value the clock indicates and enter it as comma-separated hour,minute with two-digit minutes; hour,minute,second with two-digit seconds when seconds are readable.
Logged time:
11,21
